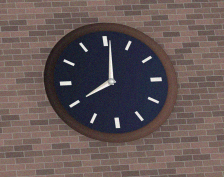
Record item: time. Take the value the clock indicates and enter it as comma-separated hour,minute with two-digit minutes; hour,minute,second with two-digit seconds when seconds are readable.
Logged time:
8,01
